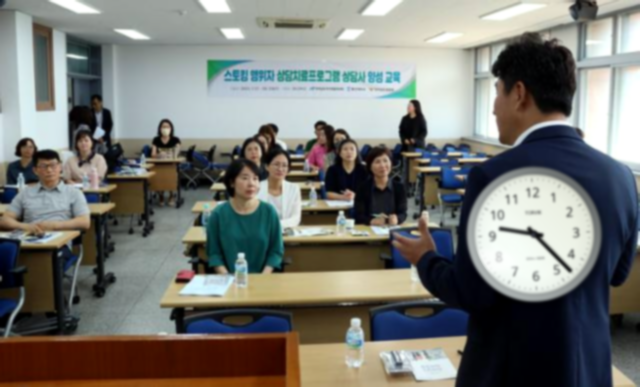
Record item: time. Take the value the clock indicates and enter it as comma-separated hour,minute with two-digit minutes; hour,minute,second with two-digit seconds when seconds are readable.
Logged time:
9,23
